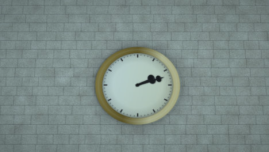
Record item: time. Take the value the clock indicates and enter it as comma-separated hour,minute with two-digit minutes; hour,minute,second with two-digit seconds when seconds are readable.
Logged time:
2,12
